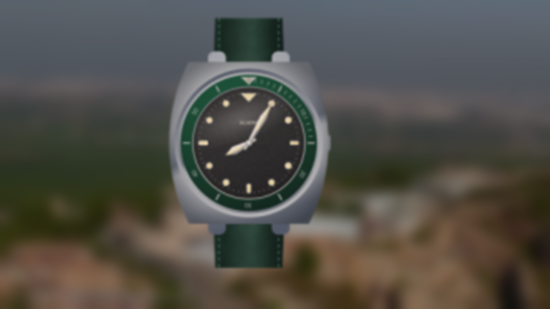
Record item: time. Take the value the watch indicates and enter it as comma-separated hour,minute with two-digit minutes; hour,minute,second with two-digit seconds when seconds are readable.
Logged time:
8,05
